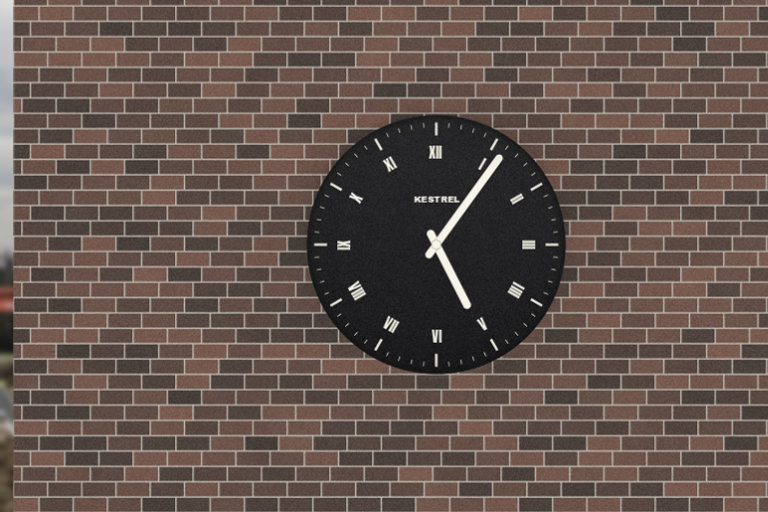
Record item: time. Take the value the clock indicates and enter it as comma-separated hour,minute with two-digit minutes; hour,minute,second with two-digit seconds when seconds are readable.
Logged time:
5,06
